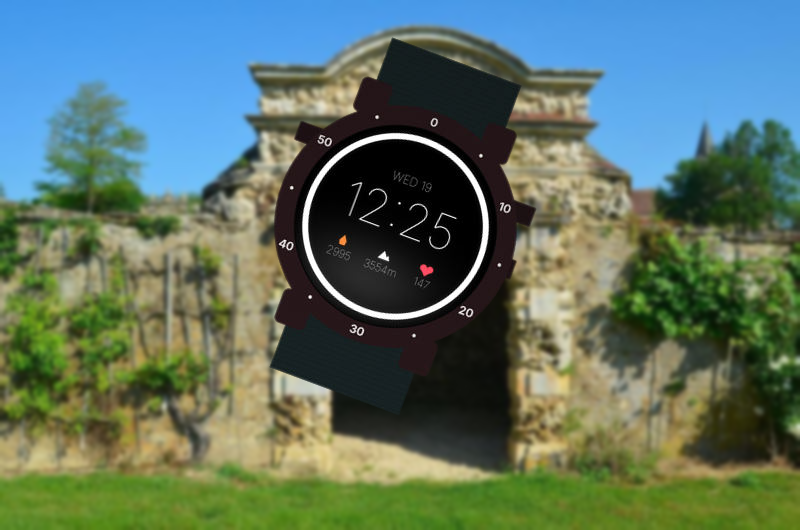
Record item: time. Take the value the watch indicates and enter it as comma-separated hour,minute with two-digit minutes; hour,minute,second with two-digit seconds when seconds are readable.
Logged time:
12,25
